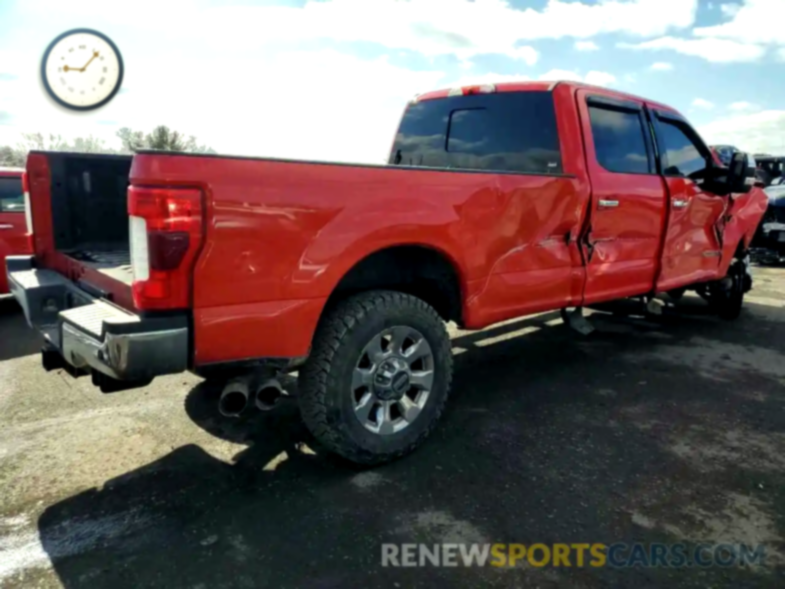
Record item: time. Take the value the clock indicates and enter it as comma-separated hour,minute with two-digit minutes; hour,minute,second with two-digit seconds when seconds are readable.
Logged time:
9,07
